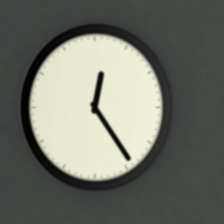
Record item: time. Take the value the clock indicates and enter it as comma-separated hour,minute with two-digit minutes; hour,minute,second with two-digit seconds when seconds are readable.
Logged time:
12,24
